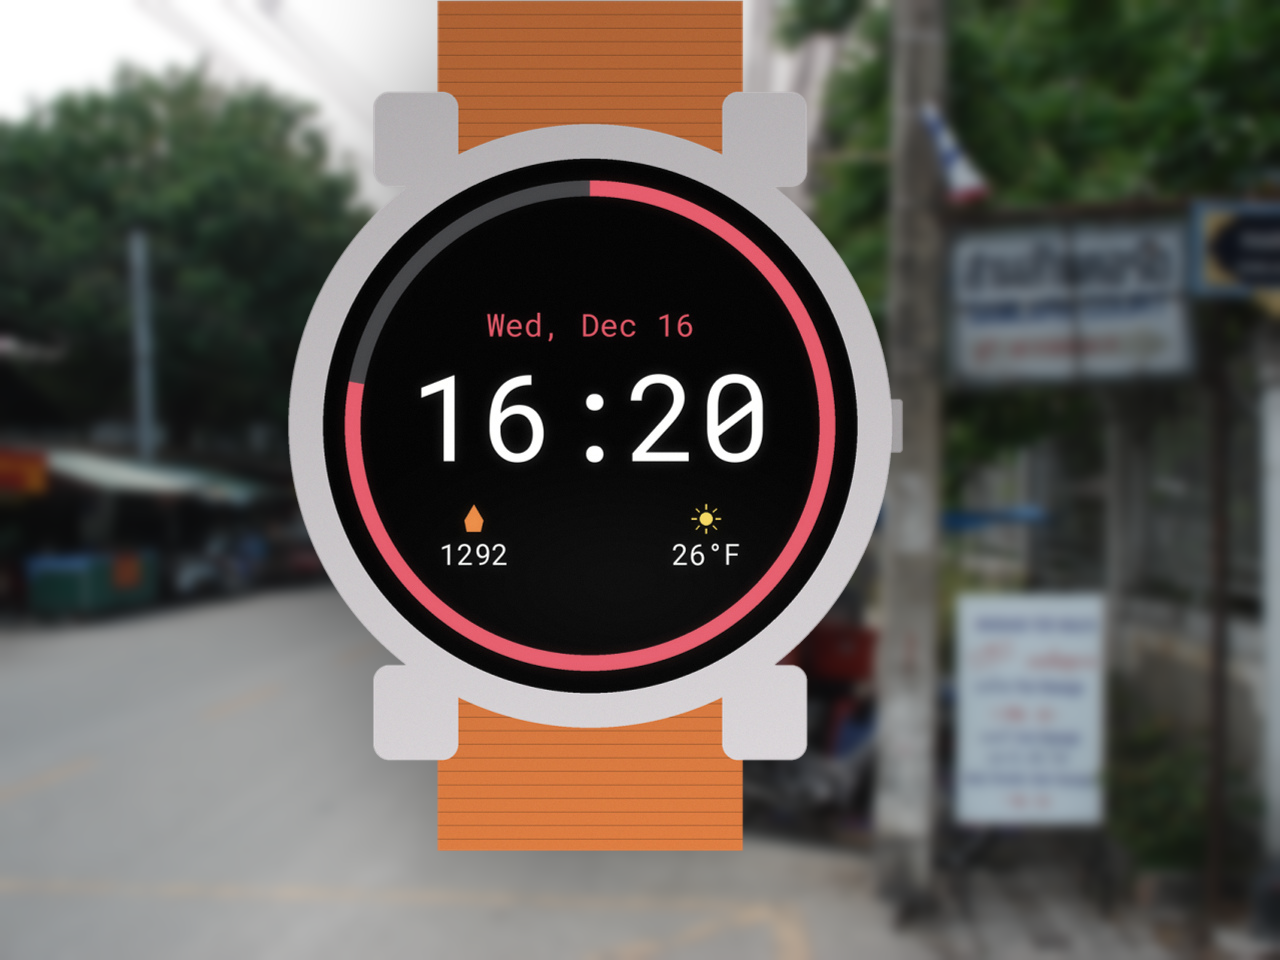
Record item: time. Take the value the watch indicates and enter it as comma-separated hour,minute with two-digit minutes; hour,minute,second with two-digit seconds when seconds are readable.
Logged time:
16,20
